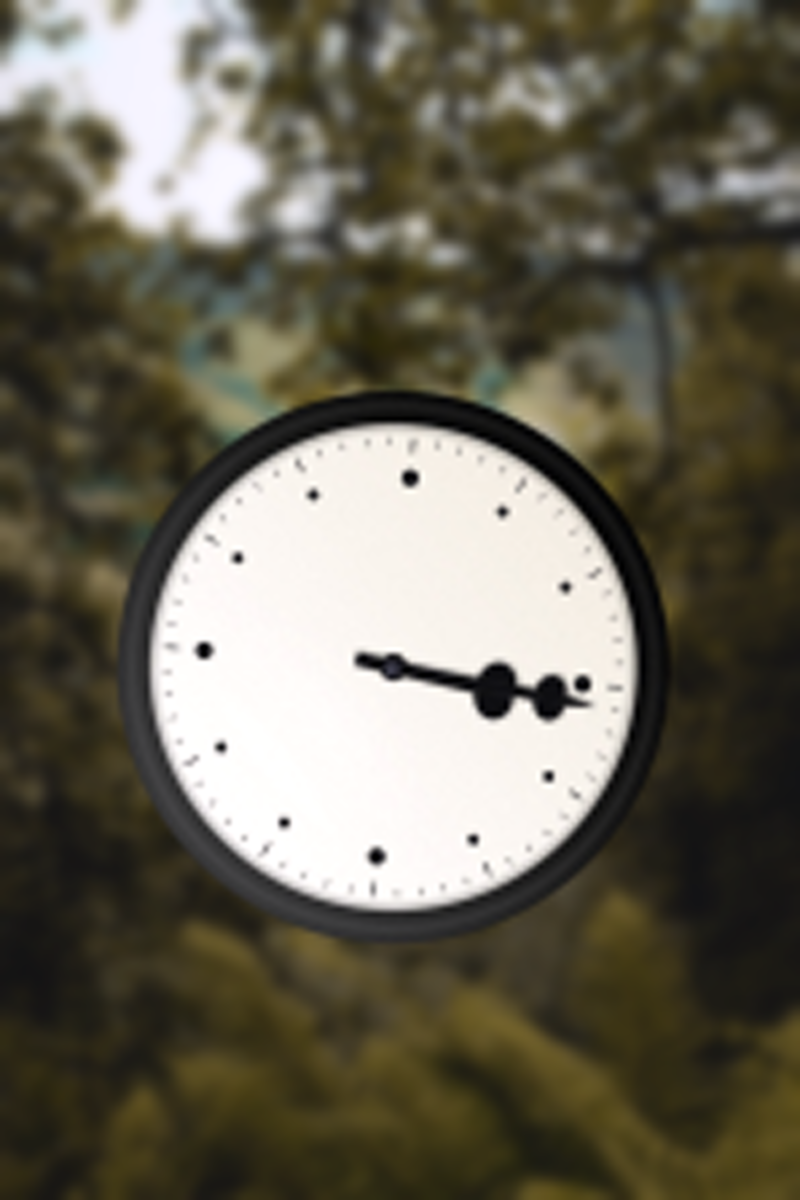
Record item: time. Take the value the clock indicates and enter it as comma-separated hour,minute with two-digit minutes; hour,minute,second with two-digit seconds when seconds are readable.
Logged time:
3,16
